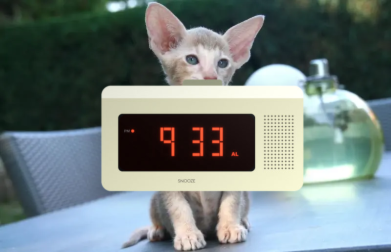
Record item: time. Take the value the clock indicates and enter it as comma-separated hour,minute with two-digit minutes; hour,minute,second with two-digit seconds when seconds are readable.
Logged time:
9,33
